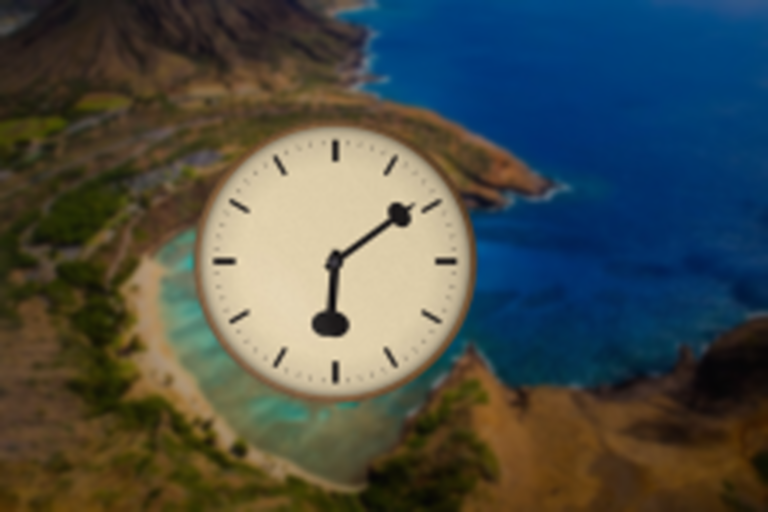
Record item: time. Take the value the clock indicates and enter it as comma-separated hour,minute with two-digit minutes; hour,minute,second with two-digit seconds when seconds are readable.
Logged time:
6,09
